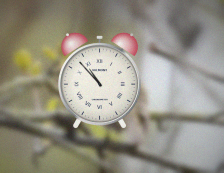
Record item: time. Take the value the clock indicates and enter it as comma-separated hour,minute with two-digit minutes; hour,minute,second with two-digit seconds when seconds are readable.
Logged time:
10,53
